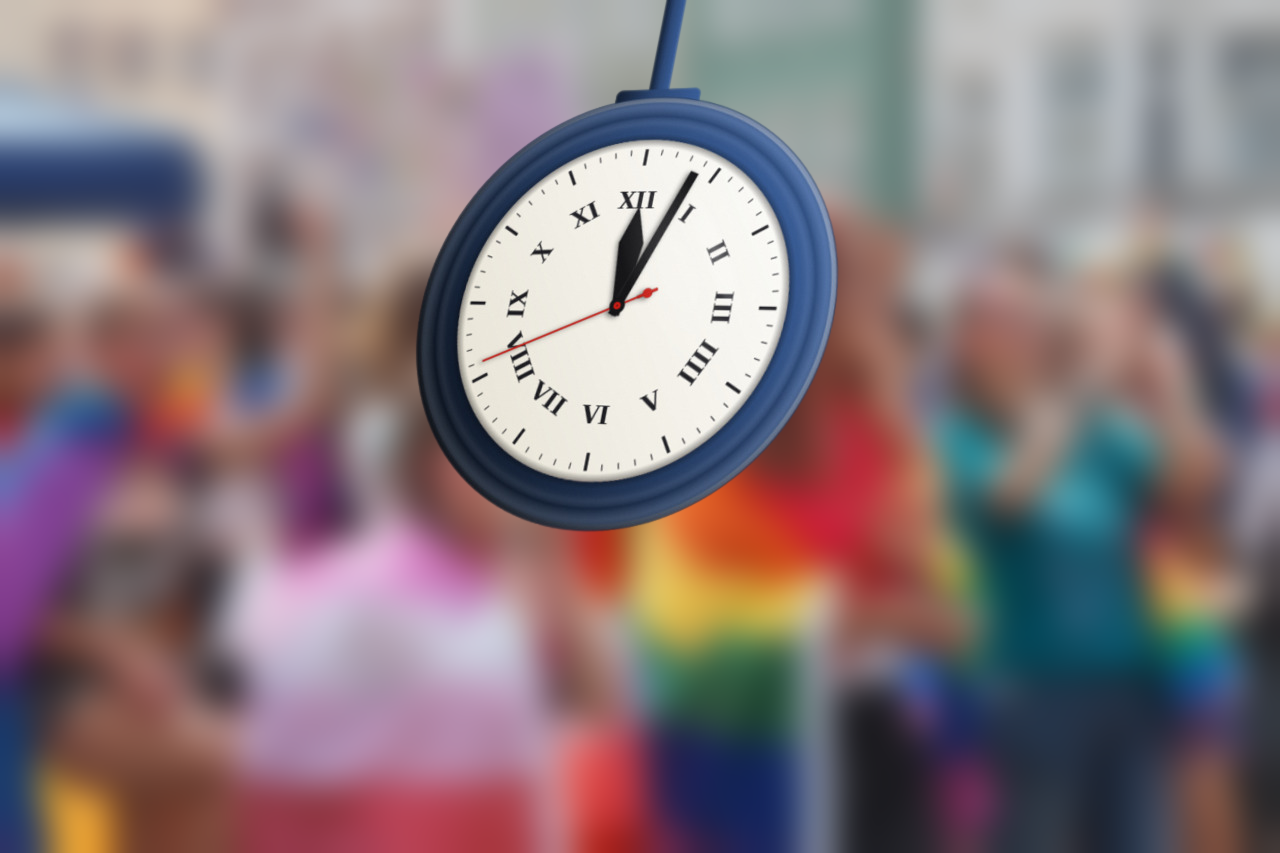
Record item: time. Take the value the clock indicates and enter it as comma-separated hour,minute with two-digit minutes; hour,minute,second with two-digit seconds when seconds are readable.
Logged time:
12,03,41
